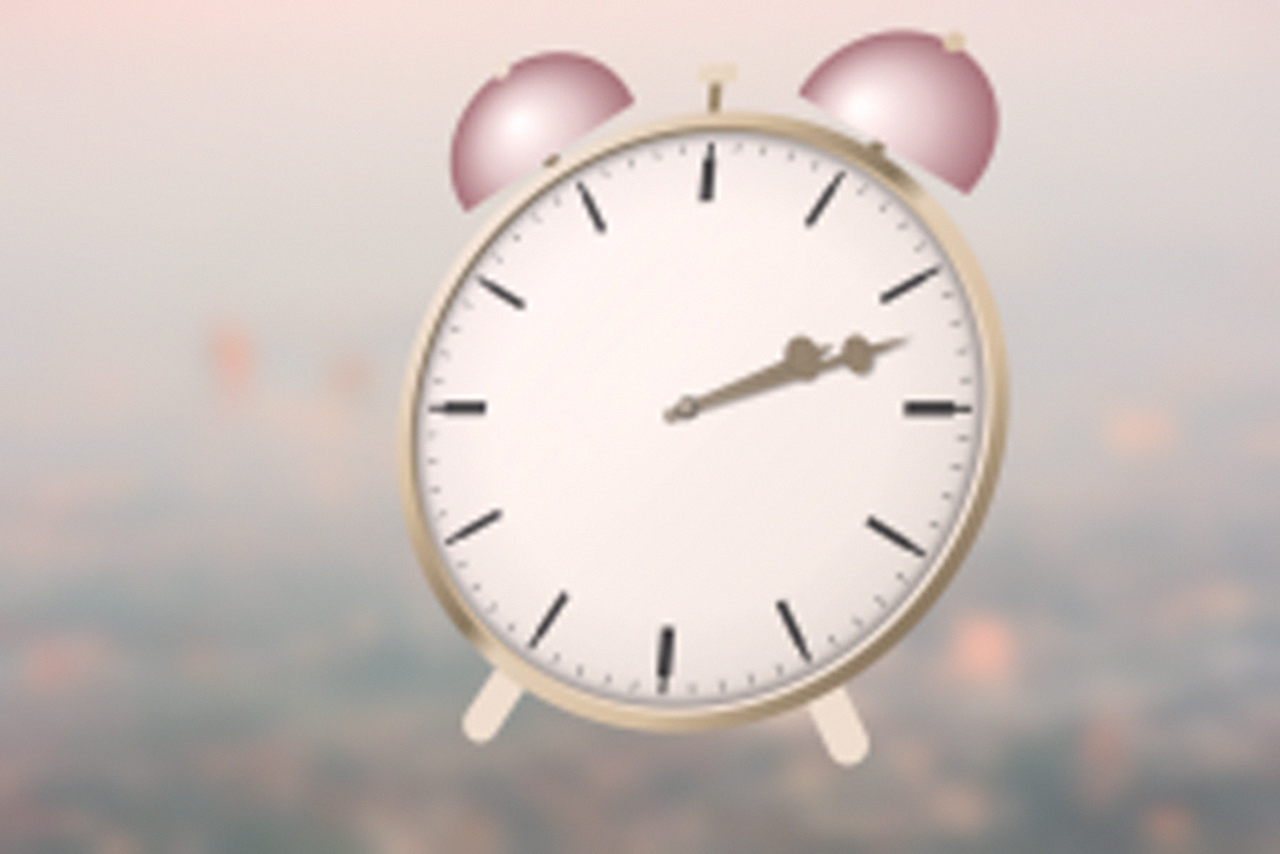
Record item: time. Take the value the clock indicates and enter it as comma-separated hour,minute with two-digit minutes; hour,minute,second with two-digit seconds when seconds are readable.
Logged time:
2,12
